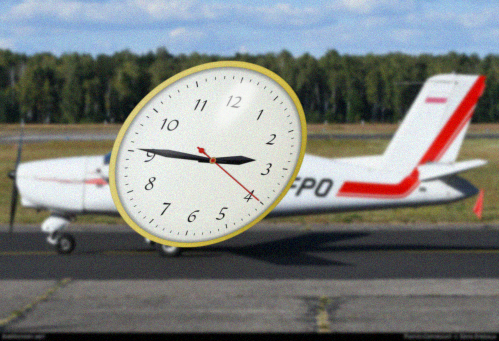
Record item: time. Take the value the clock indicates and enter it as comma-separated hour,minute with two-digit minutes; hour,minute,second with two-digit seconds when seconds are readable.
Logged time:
2,45,20
